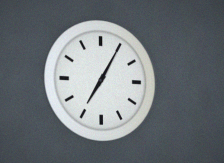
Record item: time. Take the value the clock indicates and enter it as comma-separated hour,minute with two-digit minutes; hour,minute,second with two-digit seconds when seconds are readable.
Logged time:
7,05
